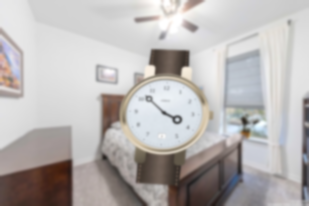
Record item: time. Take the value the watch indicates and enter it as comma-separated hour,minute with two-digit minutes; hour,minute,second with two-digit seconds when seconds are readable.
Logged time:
3,52
